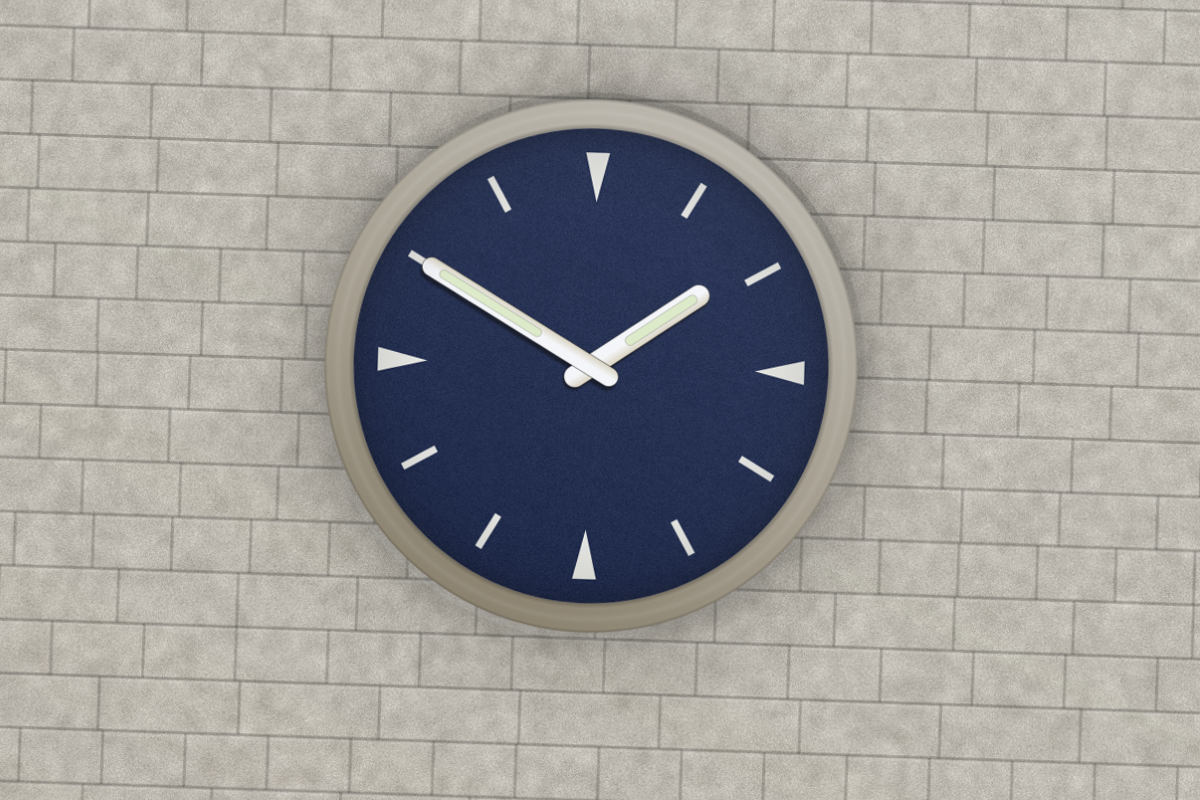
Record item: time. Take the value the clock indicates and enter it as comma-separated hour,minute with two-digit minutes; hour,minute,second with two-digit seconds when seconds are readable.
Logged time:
1,50
